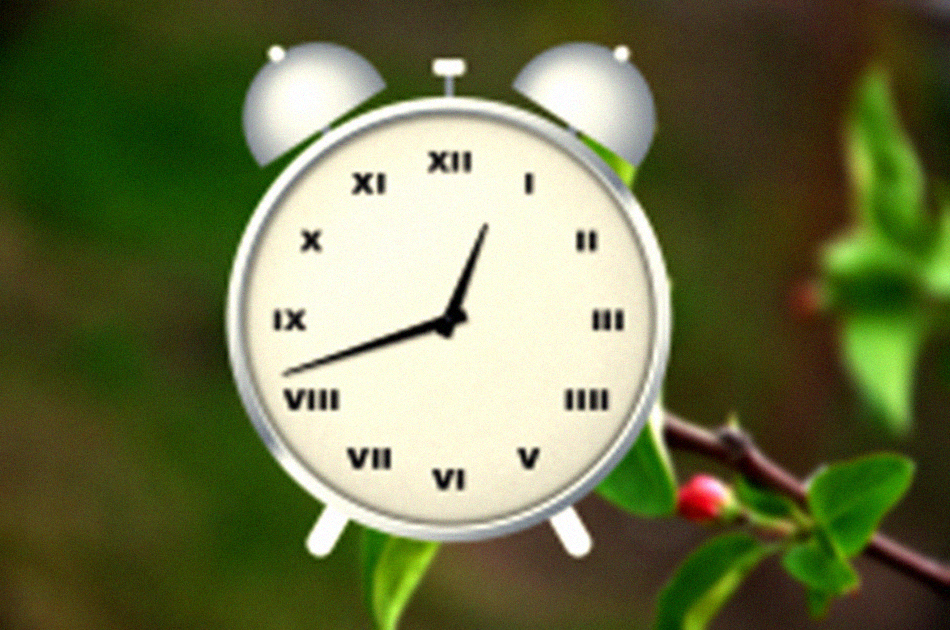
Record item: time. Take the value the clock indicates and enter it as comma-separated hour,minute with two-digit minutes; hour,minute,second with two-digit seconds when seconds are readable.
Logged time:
12,42
